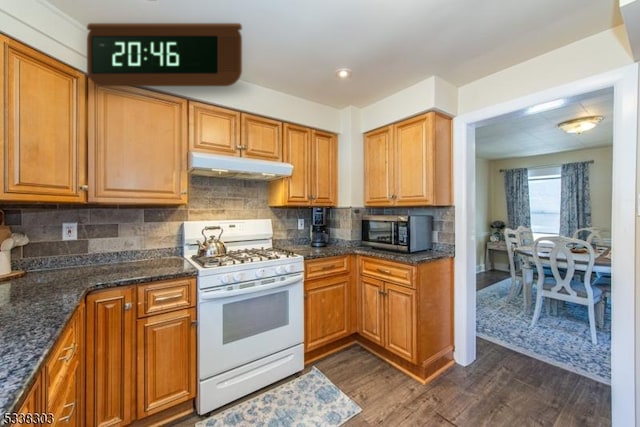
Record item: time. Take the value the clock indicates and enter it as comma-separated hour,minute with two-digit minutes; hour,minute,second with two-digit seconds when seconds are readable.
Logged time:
20,46
